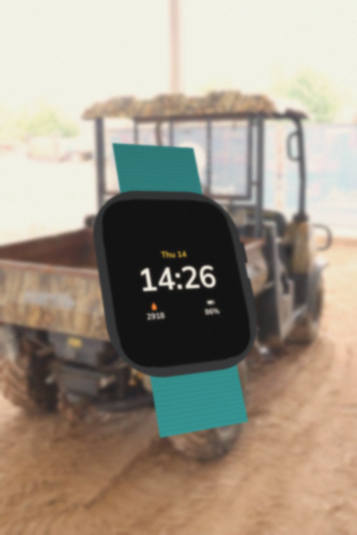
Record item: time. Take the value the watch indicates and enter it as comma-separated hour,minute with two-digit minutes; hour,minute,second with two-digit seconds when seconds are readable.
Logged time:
14,26
